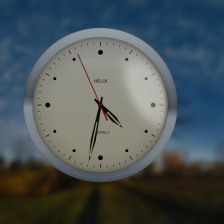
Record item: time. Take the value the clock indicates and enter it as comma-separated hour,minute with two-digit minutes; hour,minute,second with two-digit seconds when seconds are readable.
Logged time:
4,31,56
